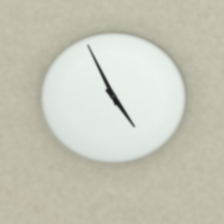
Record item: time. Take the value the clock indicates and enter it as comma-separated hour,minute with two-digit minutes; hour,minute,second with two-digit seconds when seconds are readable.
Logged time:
4,56
